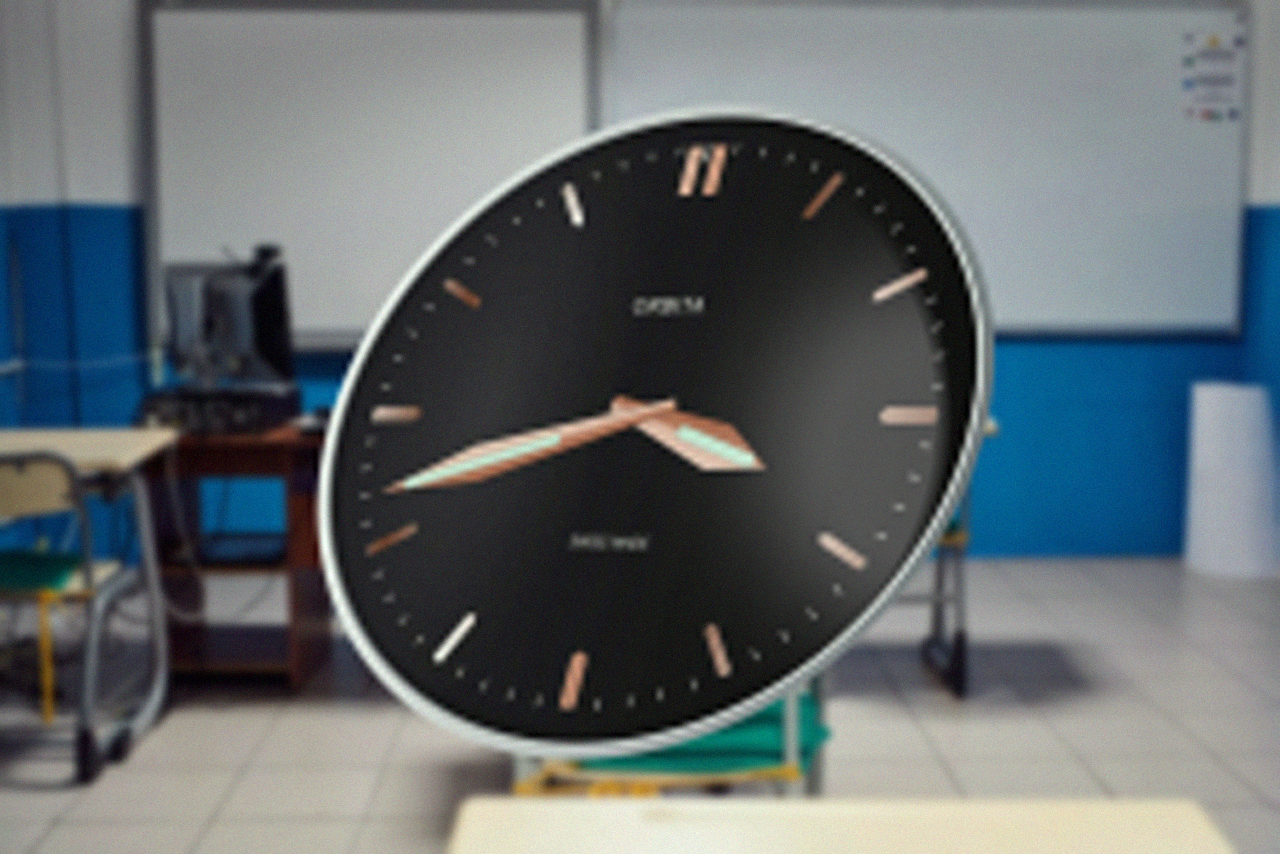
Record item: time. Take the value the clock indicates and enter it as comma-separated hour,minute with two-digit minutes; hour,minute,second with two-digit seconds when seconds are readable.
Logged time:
3,42
